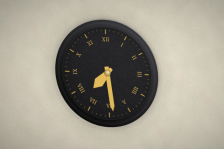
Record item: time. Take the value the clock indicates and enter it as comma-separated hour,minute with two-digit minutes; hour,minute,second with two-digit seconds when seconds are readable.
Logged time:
7,29
